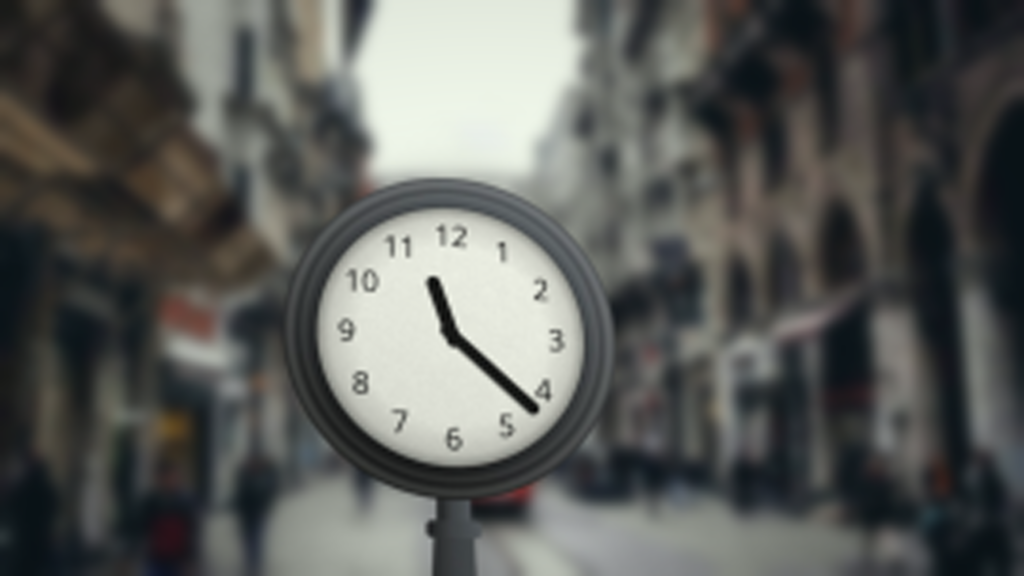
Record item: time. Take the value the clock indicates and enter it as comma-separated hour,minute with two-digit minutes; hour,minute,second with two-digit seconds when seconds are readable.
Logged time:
11,22
